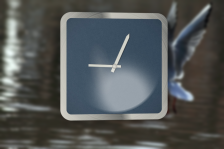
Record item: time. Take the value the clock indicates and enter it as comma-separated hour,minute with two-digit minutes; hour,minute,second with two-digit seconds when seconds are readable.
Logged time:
9,04
